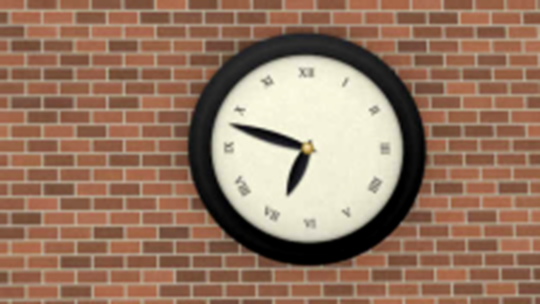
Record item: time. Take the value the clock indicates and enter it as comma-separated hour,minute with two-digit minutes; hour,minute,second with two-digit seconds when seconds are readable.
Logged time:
6,48
